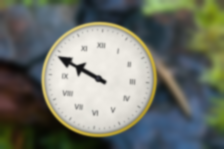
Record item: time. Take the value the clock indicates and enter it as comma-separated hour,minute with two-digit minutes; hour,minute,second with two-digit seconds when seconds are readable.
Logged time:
9,49
